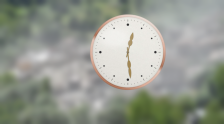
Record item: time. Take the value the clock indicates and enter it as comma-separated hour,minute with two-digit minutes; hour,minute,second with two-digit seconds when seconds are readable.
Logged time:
12,29
